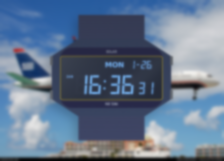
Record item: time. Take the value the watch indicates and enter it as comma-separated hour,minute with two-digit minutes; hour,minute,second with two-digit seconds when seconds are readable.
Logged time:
16,36,31
